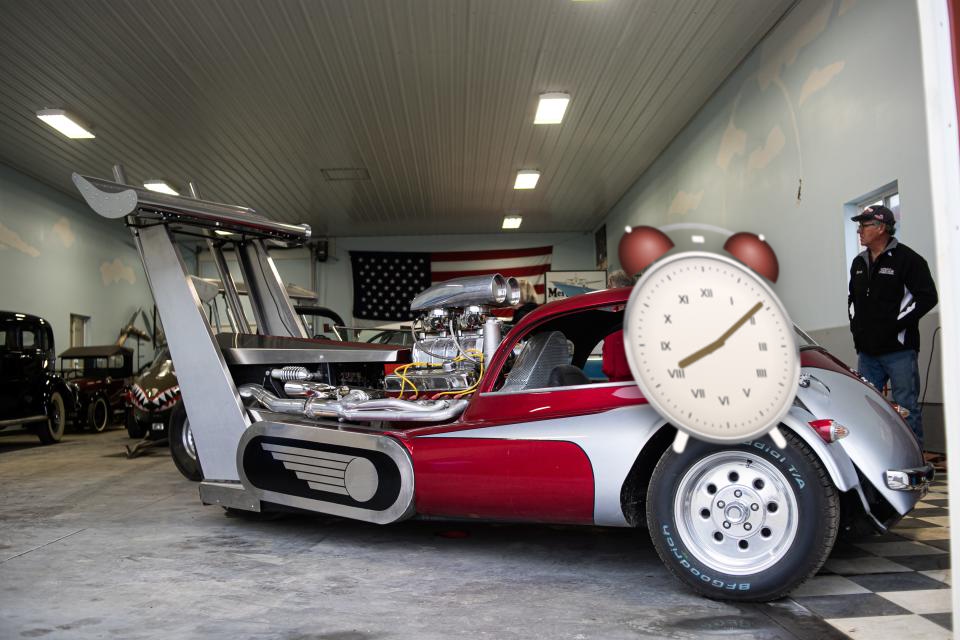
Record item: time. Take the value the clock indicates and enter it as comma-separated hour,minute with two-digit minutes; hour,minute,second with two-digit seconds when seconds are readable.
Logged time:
8,09
